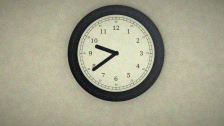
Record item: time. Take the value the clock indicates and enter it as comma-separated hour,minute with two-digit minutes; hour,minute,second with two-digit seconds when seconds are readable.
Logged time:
9,39
